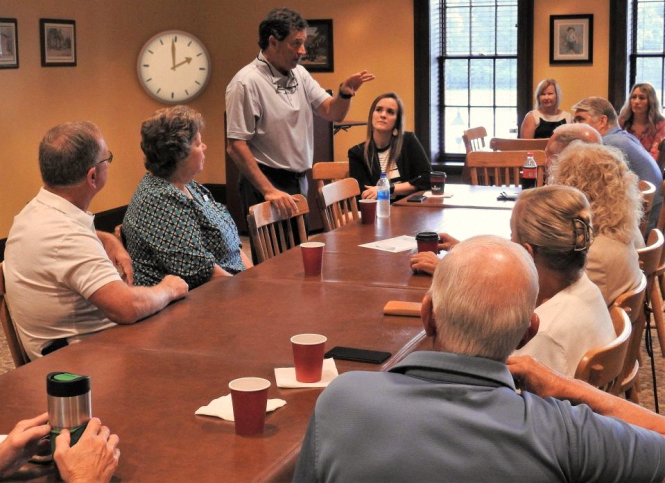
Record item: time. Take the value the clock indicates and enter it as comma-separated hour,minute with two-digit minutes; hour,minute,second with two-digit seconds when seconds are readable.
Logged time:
1,59
